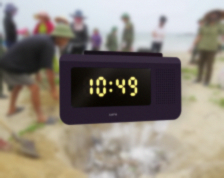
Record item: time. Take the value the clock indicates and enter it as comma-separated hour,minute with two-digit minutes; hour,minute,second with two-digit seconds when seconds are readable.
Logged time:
10,49
